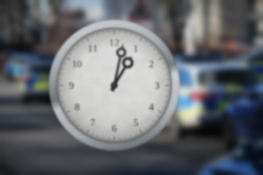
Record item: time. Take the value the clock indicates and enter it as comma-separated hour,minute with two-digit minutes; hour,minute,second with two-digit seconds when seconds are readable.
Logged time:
1,02
